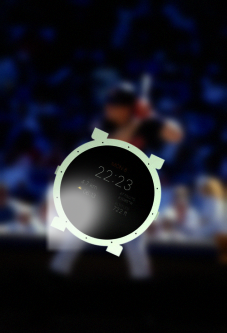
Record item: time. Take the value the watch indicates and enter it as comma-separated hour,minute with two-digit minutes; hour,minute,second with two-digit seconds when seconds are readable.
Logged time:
22,23
